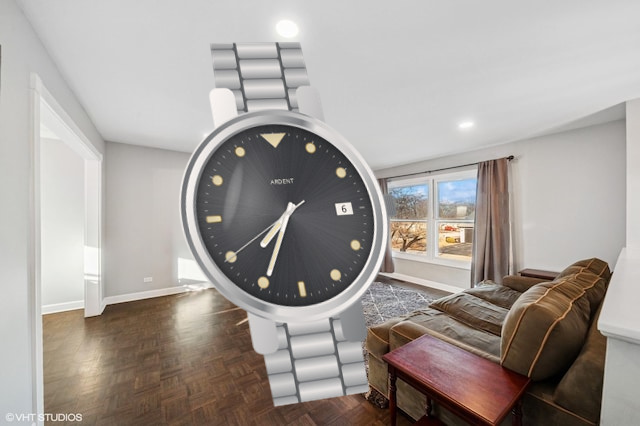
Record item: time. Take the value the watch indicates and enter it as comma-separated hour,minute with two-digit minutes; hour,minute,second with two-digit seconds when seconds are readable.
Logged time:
7,34,40
